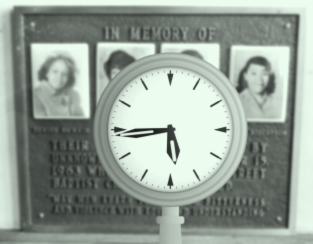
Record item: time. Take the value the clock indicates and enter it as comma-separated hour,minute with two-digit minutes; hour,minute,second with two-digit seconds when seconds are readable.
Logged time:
5,44
